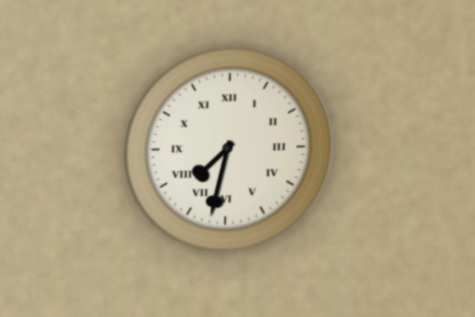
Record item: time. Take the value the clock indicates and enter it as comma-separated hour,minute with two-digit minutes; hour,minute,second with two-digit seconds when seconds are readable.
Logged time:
7,32
